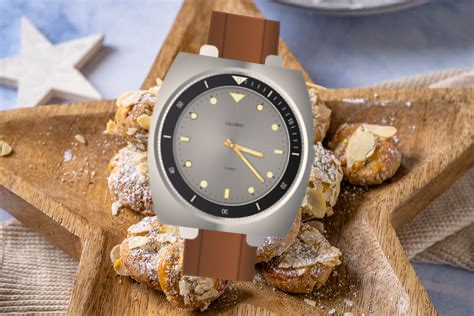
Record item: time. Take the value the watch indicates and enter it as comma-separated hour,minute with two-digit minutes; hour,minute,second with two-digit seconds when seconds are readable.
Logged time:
3,22
